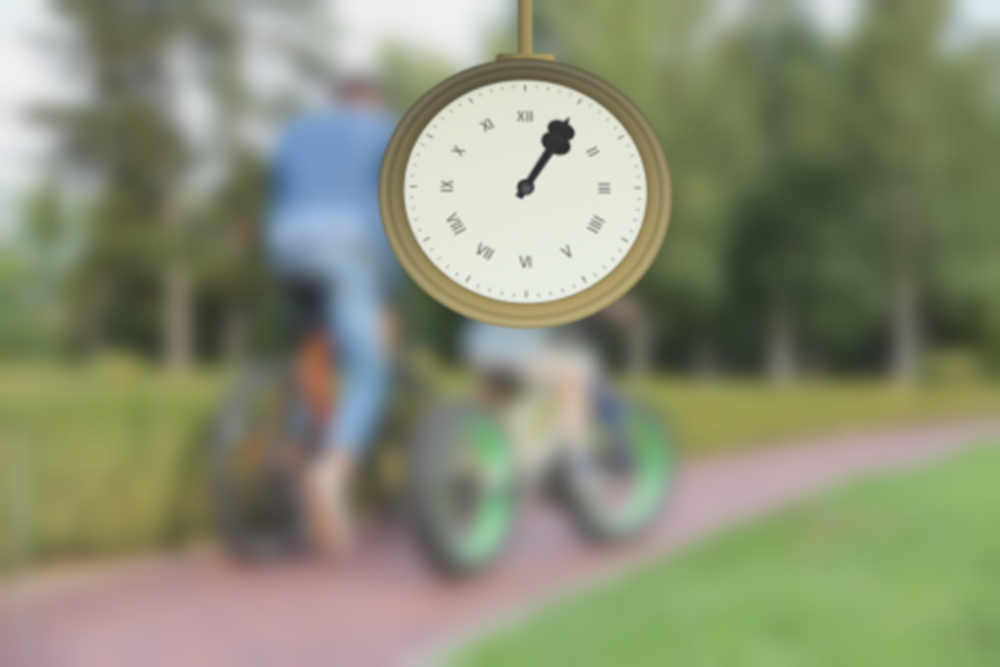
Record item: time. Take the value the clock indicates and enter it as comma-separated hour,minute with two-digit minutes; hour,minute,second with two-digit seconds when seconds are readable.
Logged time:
1,05
